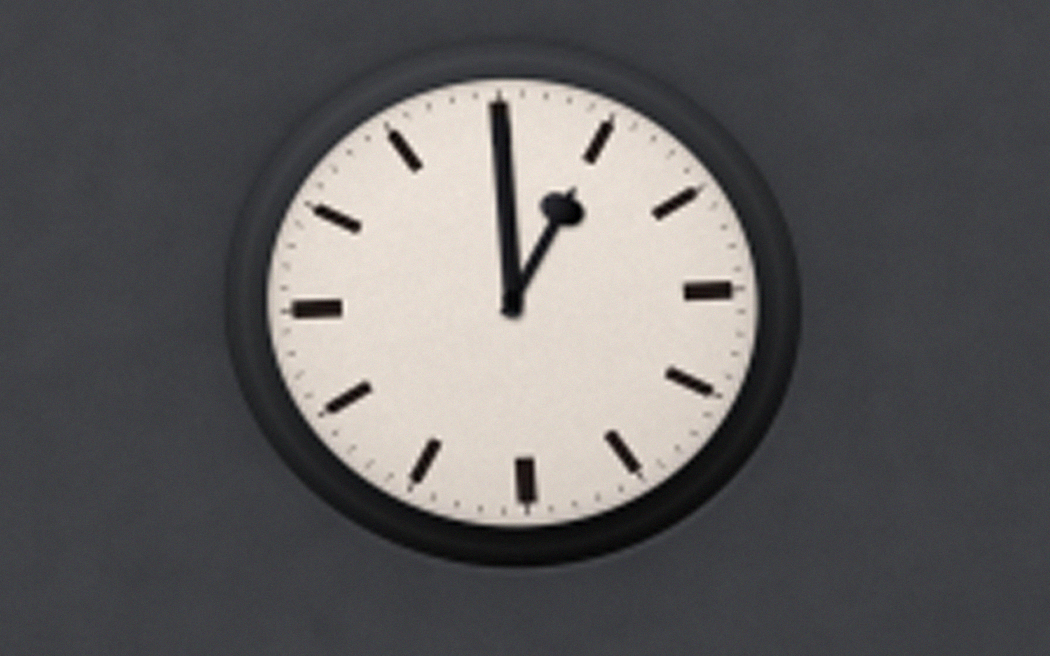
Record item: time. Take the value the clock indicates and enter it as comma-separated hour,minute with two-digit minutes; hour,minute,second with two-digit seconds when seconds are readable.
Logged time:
1,00
